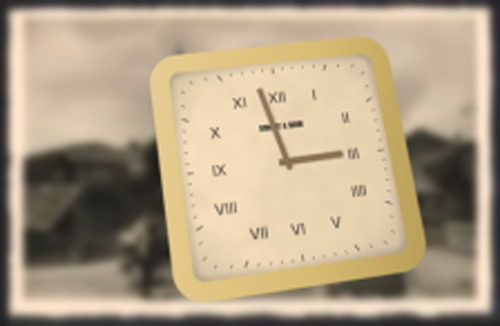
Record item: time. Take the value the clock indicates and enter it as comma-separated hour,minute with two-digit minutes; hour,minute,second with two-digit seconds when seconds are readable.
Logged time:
2,58
